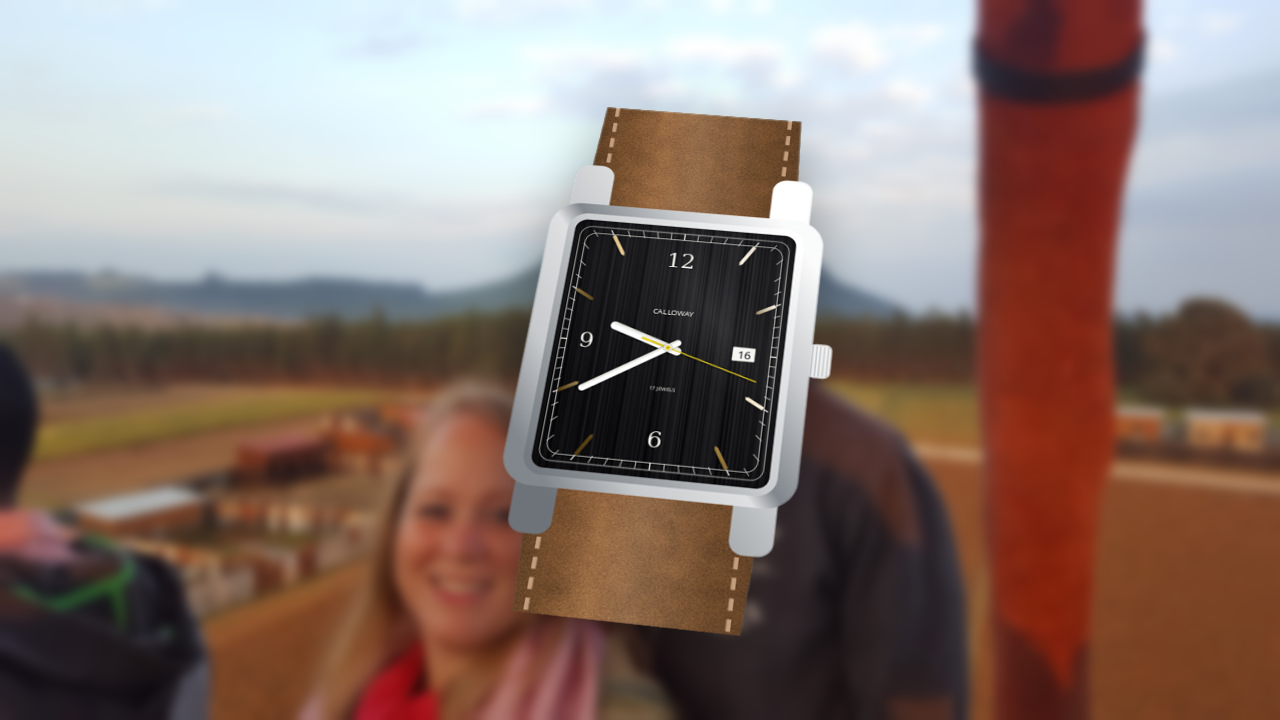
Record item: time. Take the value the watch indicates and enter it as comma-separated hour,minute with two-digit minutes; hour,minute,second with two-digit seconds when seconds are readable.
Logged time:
9,39,18
